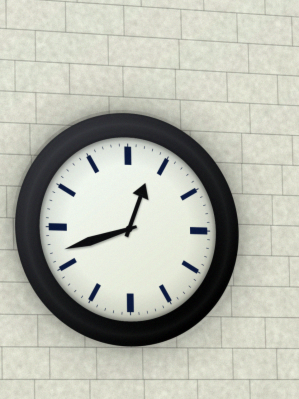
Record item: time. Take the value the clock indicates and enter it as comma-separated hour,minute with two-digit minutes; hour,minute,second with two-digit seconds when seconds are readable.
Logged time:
12,42
